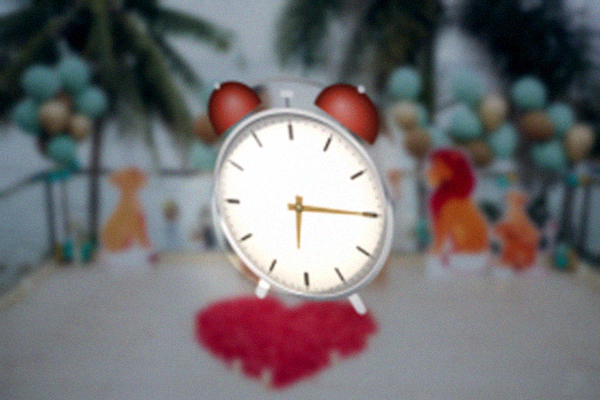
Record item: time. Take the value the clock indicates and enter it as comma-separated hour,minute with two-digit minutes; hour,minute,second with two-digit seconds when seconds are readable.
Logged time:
6,15
